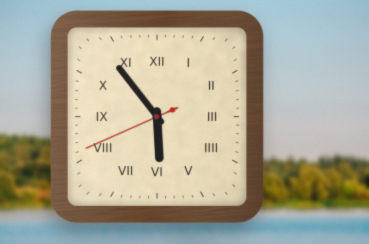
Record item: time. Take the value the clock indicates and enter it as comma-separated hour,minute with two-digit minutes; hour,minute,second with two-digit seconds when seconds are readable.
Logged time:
5,53,41
